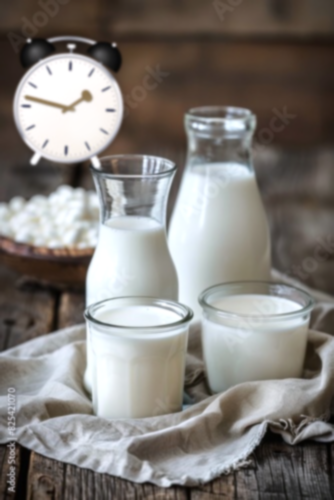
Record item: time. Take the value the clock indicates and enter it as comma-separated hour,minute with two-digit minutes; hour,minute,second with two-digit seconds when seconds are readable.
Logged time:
1,47
